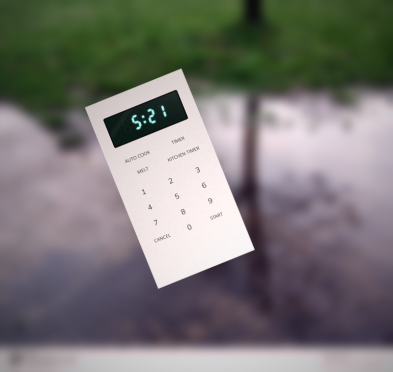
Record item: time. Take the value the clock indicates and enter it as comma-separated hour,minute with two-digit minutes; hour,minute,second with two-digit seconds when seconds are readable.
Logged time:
5,21
